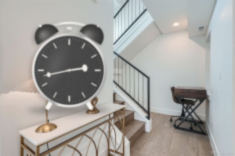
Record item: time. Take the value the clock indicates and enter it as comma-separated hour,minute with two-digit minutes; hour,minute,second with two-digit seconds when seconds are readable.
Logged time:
2,43
